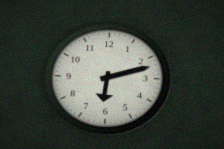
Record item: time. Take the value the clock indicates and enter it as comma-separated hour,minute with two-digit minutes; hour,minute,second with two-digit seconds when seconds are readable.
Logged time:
6,12
